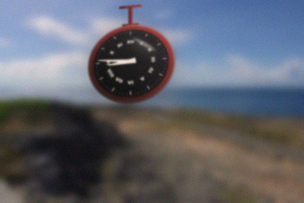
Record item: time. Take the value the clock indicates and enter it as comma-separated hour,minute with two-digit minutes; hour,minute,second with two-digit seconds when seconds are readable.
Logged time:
8,46
